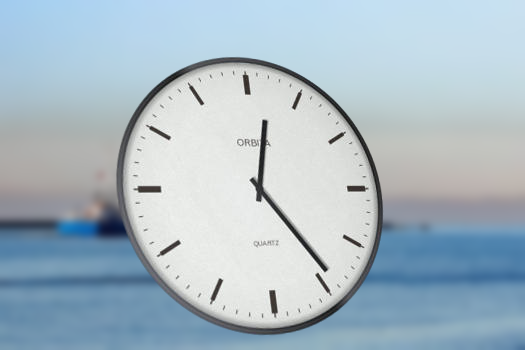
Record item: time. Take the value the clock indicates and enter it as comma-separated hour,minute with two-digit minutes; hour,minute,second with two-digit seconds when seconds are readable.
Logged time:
12,24
